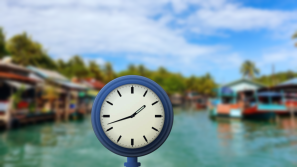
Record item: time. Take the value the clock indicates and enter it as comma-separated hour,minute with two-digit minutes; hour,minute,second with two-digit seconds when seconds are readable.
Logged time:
1,42
